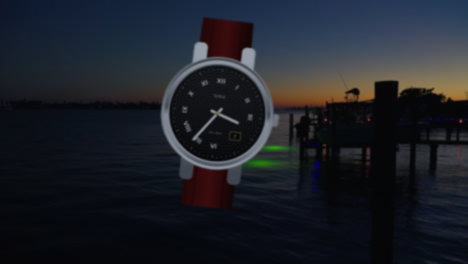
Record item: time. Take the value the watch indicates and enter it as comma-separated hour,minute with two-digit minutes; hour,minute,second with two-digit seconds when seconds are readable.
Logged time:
3,36
